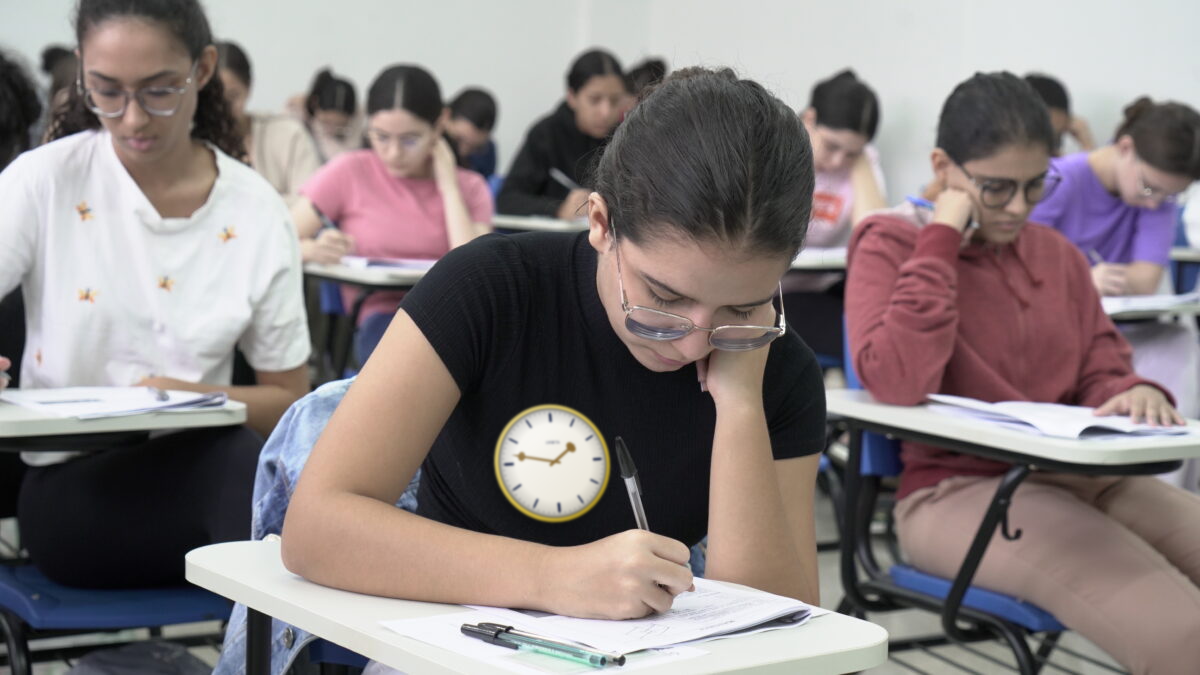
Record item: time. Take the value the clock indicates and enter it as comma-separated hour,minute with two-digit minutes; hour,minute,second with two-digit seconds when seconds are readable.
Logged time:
1,47
